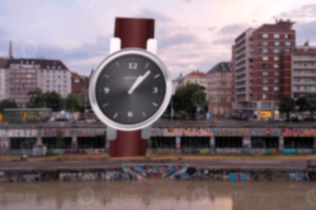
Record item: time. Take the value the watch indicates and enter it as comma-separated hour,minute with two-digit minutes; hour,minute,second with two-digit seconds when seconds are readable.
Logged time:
1,07
